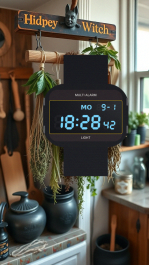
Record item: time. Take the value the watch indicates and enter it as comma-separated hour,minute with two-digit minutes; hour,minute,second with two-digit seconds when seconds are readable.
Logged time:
18,28,42
